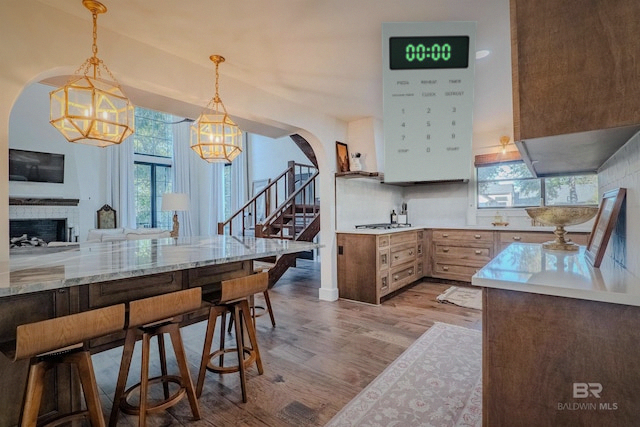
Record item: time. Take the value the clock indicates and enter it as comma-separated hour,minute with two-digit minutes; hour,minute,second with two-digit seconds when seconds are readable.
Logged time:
0,00
